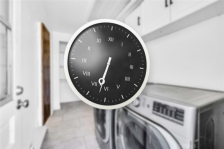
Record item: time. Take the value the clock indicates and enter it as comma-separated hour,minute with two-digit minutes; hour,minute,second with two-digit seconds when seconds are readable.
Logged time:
6,32
